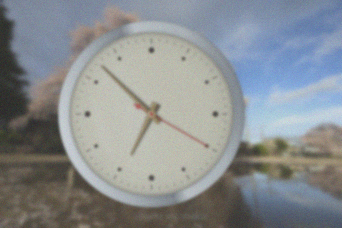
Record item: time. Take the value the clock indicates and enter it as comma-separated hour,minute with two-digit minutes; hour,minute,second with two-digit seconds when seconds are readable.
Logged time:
6,52,20
